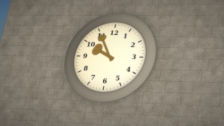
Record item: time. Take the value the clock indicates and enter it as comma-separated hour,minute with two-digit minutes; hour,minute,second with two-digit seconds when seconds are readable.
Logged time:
9,55
